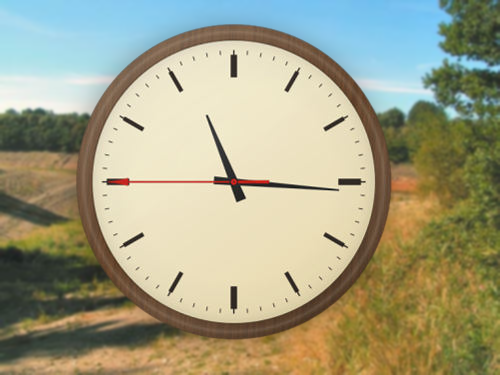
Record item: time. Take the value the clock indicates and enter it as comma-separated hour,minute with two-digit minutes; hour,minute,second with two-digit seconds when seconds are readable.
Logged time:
11,15,45
